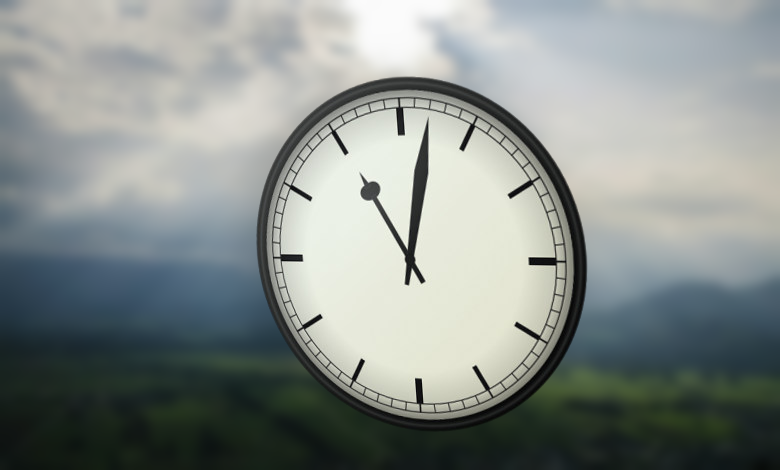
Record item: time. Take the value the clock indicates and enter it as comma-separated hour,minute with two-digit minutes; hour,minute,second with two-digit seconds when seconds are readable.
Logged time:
11,02
